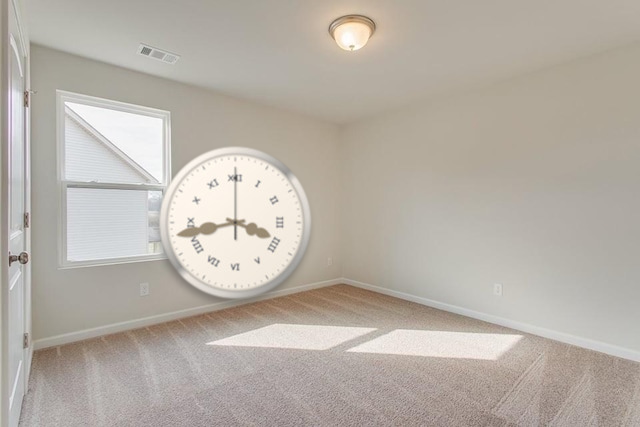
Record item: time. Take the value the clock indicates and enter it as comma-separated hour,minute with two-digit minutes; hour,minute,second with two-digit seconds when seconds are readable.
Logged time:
3,43,00
